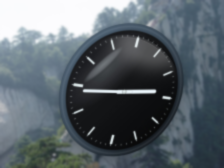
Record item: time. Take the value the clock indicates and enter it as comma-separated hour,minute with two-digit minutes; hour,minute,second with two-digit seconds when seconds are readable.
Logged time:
2,44
